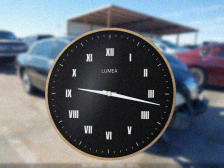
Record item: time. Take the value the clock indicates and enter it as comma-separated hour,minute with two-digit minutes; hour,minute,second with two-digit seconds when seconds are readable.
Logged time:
9,17
